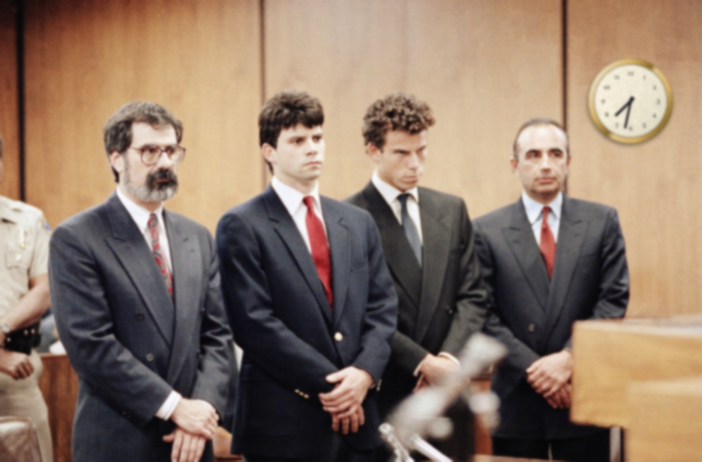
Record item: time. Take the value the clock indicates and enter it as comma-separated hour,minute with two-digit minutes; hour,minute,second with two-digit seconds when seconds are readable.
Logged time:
7,32
